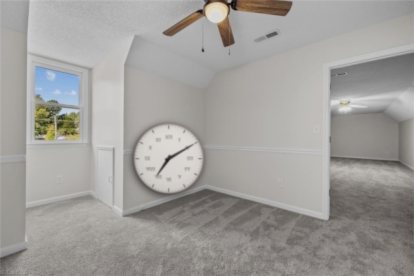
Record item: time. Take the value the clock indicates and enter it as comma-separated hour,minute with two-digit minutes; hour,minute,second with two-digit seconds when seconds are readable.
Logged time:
7,10
